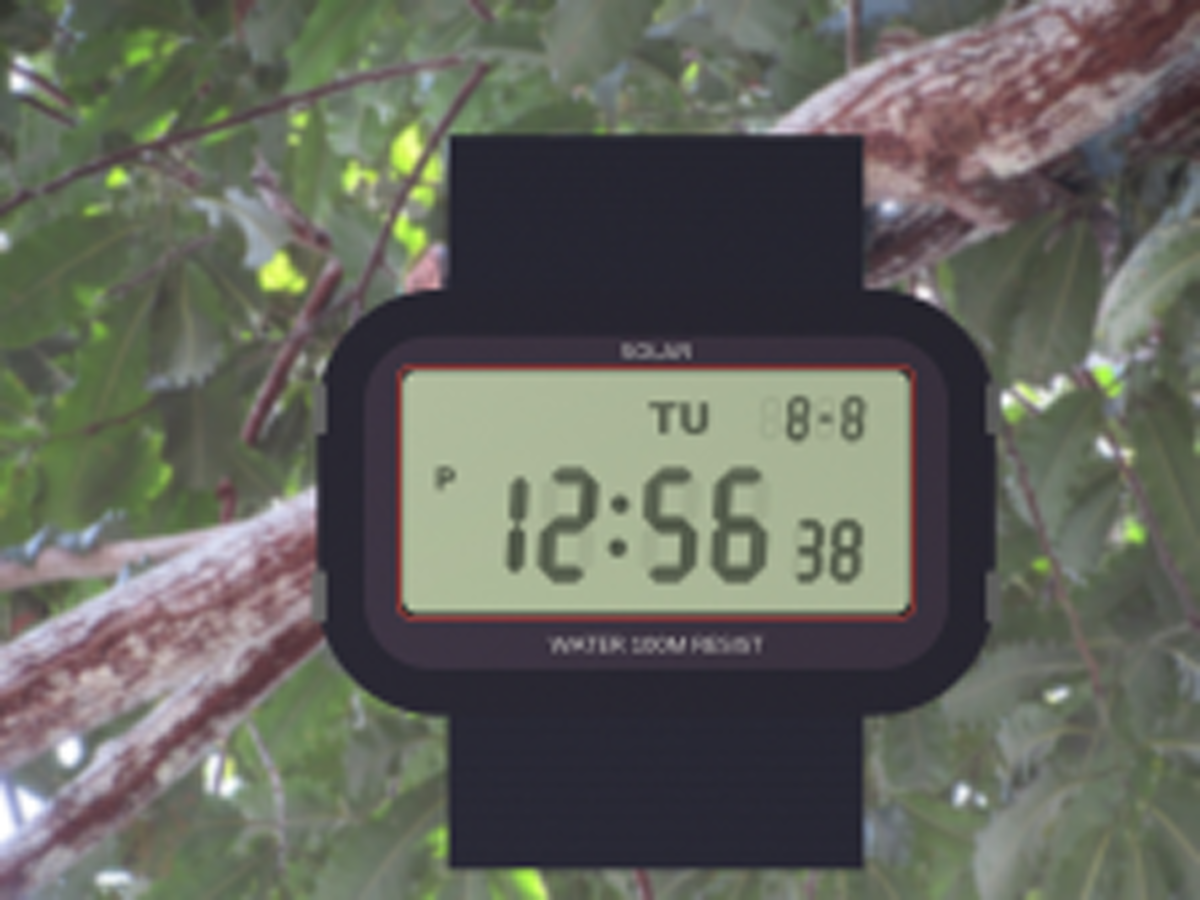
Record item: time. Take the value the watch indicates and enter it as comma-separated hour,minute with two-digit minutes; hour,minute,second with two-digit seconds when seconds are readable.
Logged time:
12,56,38
